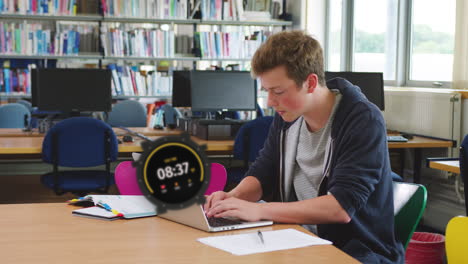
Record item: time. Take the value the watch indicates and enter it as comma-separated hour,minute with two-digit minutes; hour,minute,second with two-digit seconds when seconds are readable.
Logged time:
8,37
